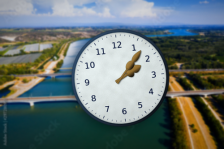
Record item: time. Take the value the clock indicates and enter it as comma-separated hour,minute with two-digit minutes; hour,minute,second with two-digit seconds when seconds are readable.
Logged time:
2,07
